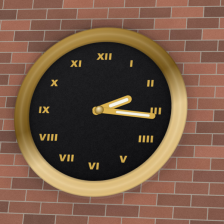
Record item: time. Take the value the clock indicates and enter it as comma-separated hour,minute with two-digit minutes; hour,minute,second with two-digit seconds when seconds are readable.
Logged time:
2,16
